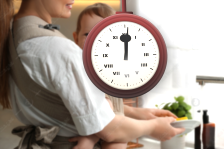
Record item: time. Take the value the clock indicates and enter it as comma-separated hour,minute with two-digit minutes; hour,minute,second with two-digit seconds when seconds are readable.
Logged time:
12,01
